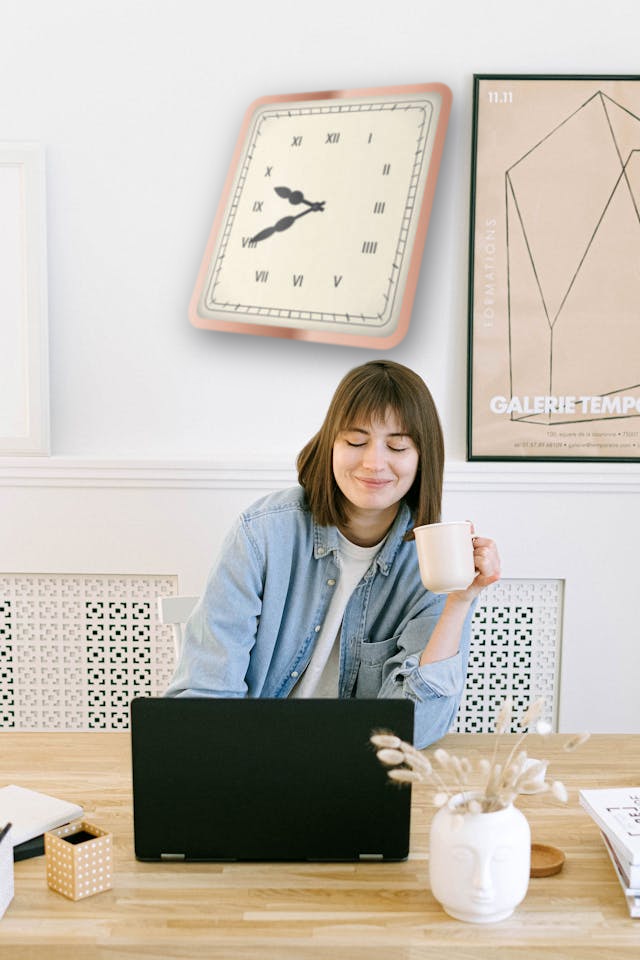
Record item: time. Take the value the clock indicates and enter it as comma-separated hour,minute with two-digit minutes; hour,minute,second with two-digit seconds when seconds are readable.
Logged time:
9,40
